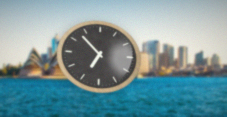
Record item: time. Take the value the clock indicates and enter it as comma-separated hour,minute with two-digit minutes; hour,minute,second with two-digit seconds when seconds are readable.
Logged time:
6,53
